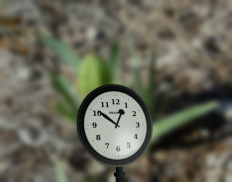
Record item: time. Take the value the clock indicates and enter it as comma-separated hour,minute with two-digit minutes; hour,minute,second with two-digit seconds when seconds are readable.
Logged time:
12,51
